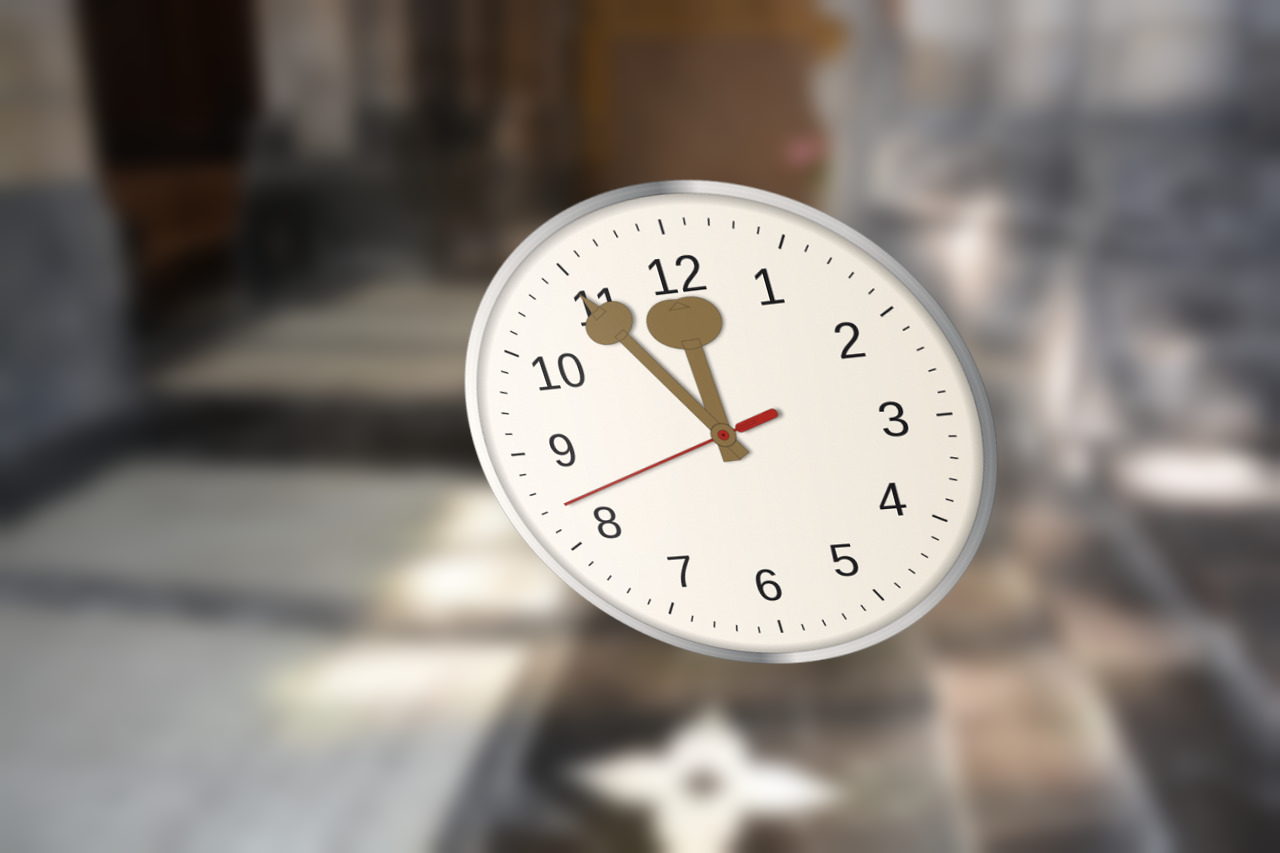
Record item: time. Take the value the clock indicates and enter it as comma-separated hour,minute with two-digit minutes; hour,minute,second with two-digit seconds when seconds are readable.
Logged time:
11,54,42
